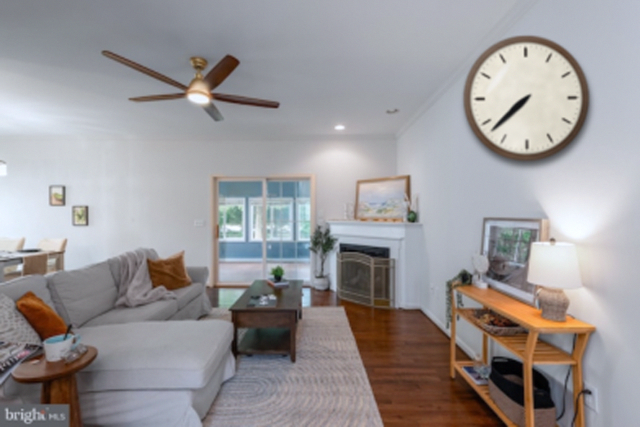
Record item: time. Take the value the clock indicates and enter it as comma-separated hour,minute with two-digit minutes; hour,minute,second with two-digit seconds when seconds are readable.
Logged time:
7,38
